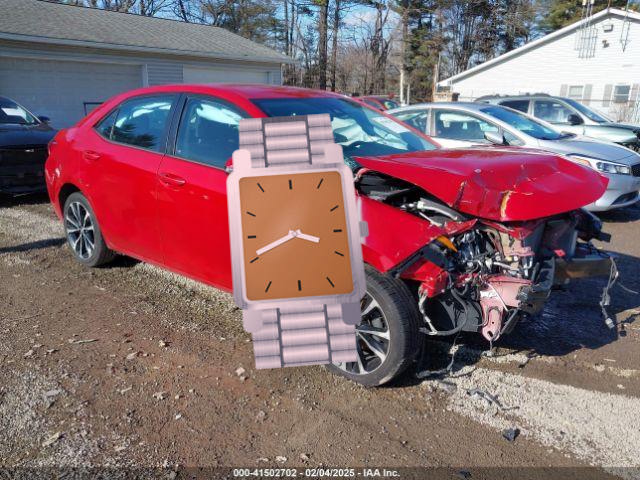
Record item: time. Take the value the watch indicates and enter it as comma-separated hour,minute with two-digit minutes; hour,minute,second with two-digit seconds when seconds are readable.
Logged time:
3,41
